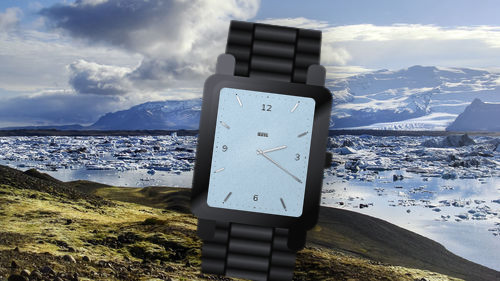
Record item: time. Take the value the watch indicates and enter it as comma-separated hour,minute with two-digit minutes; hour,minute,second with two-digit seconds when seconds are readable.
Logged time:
2,20
